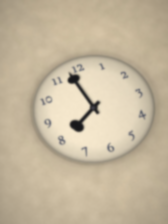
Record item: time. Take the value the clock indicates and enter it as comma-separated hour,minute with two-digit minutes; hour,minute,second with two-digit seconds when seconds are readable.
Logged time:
7,58
